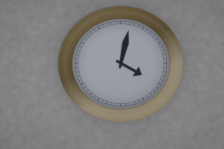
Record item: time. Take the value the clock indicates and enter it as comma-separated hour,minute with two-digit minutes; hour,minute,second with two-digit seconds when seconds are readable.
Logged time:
4,02
